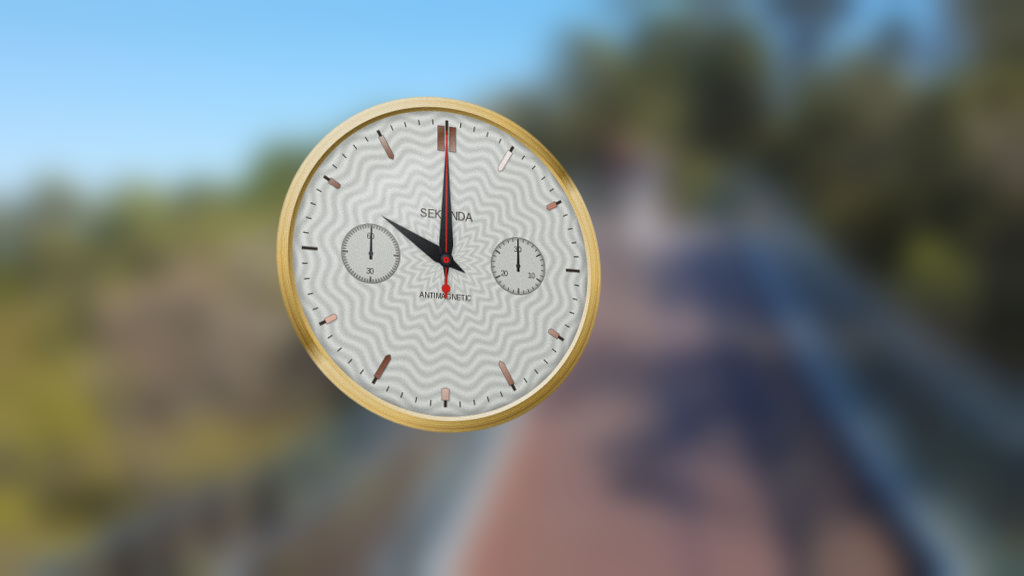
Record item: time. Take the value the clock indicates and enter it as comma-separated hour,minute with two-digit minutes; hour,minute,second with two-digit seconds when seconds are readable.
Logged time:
10,00
